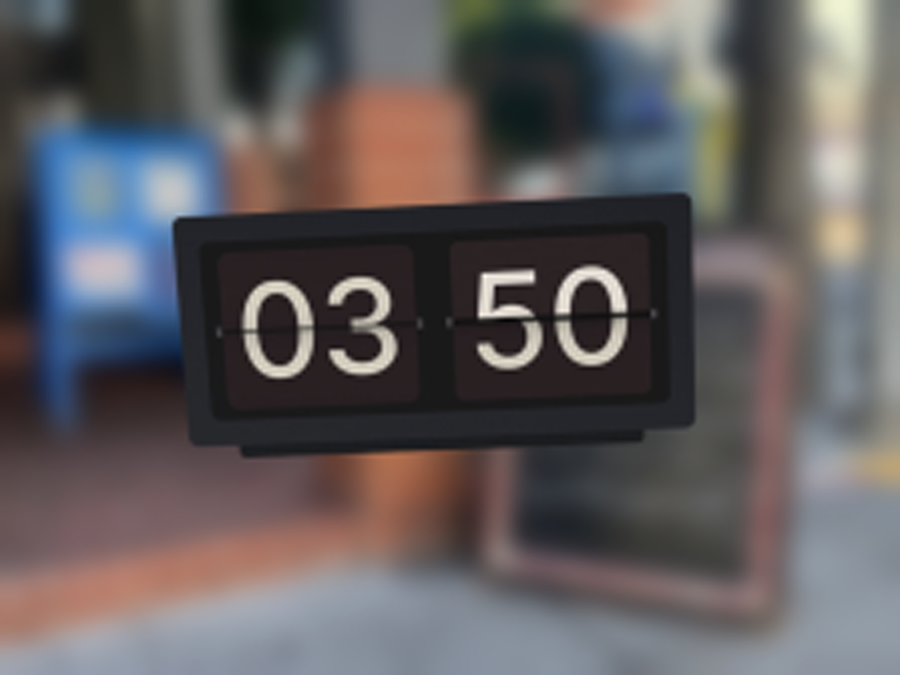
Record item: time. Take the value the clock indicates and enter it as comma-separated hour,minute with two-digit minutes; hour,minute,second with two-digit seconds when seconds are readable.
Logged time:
3,50
